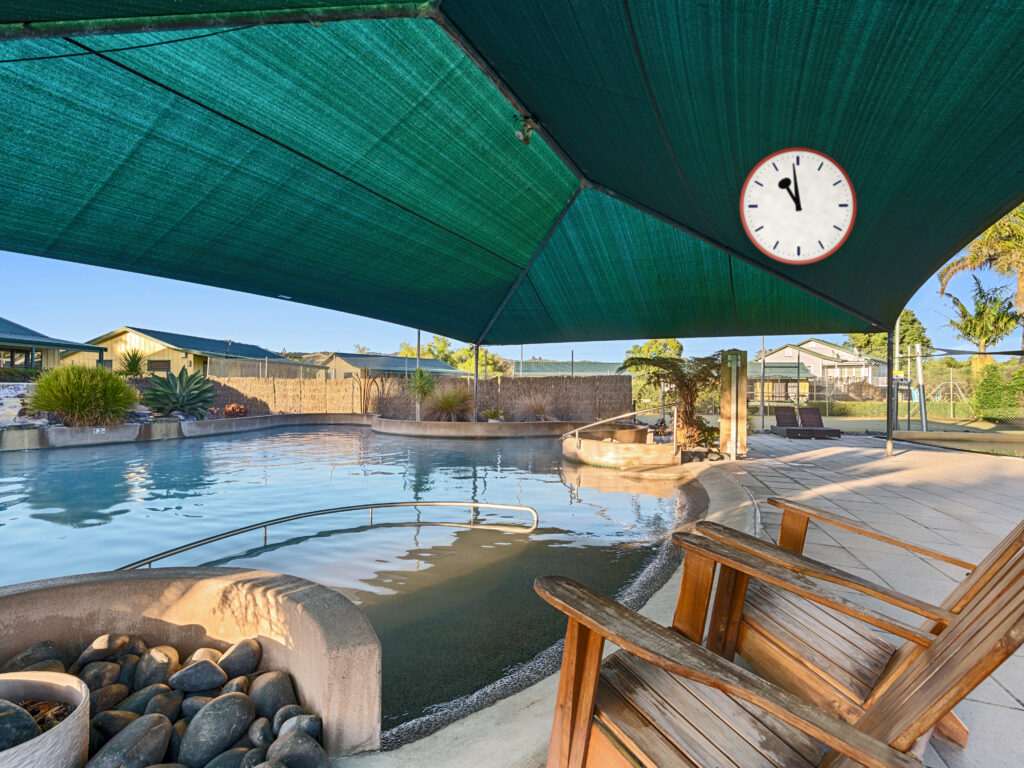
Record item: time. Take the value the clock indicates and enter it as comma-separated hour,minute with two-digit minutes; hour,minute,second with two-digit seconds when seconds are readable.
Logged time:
10,59
